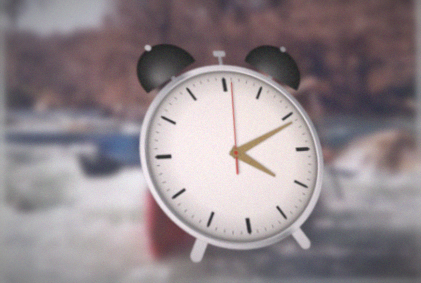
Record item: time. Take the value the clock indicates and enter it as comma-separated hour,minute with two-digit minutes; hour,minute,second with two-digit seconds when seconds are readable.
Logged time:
4,11,01
